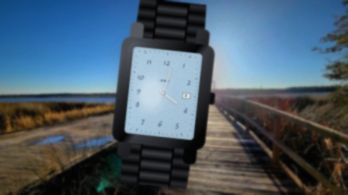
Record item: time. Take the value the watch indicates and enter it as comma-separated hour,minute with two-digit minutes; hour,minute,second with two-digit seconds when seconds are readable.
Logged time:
4,02
